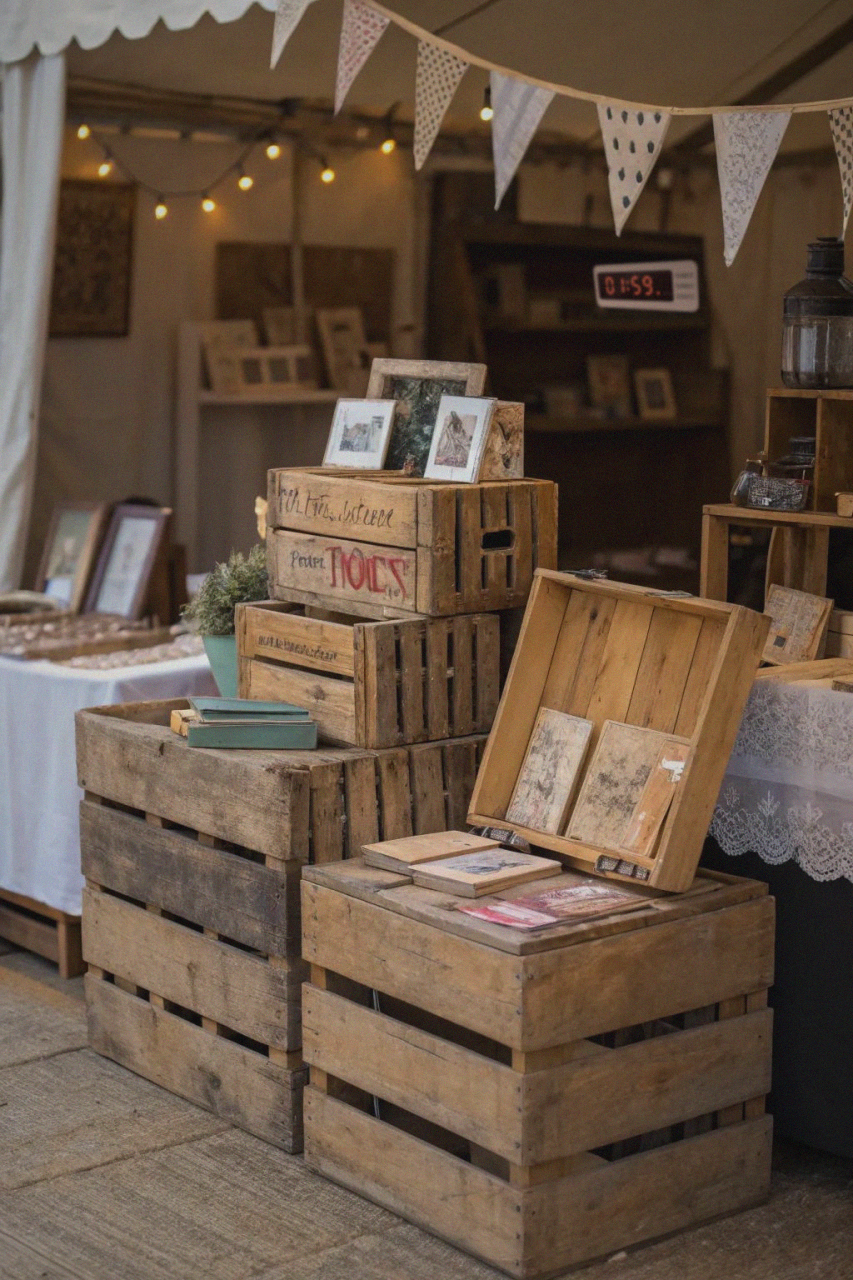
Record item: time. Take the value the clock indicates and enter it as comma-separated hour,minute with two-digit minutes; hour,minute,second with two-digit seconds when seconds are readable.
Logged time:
1,59
